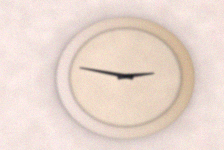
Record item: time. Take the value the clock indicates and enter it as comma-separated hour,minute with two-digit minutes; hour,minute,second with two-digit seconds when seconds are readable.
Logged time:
2,47
